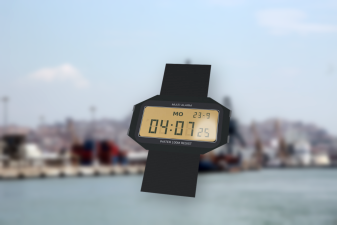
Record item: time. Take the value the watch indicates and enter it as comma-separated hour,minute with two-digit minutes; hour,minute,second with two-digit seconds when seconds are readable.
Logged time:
4,07,25
